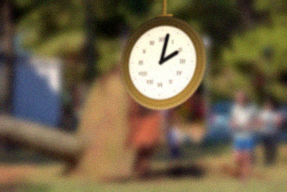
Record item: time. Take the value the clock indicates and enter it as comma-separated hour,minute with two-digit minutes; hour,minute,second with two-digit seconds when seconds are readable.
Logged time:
2,02
